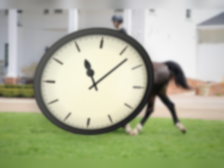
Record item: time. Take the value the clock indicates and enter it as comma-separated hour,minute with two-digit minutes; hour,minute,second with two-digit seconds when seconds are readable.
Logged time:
11,07
